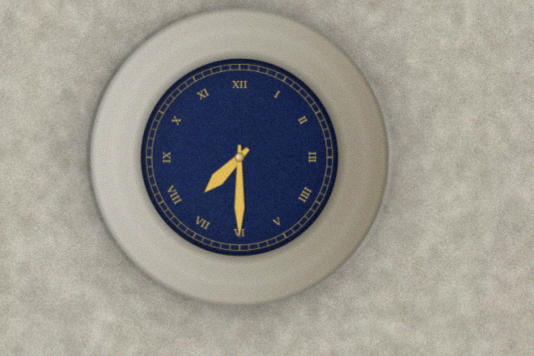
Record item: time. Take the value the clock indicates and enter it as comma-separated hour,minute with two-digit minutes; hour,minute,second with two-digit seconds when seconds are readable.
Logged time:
7,30
